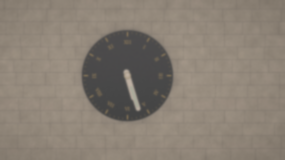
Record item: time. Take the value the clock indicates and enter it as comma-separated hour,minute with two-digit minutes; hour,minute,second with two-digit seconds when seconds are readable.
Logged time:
5,27
